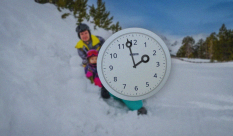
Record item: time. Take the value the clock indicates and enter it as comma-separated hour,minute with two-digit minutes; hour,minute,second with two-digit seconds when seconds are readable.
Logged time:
1,58
